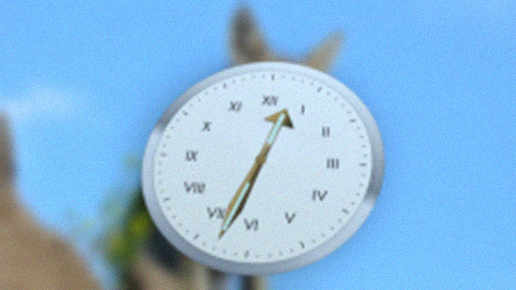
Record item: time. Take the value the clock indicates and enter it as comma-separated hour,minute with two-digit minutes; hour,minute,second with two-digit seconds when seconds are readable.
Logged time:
12,33
